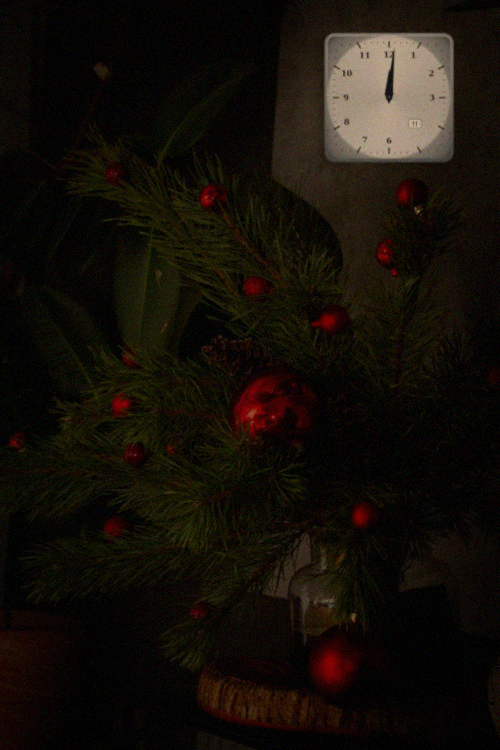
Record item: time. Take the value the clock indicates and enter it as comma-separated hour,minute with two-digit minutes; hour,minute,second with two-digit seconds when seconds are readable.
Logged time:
12,01
